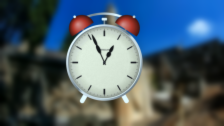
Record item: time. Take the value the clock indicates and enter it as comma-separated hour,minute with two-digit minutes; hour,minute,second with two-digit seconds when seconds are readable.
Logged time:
12,56
